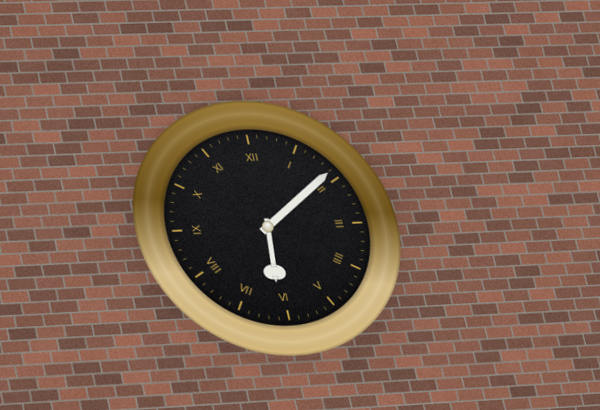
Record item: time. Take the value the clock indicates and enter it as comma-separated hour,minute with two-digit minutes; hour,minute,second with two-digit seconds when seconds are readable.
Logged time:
6,09
